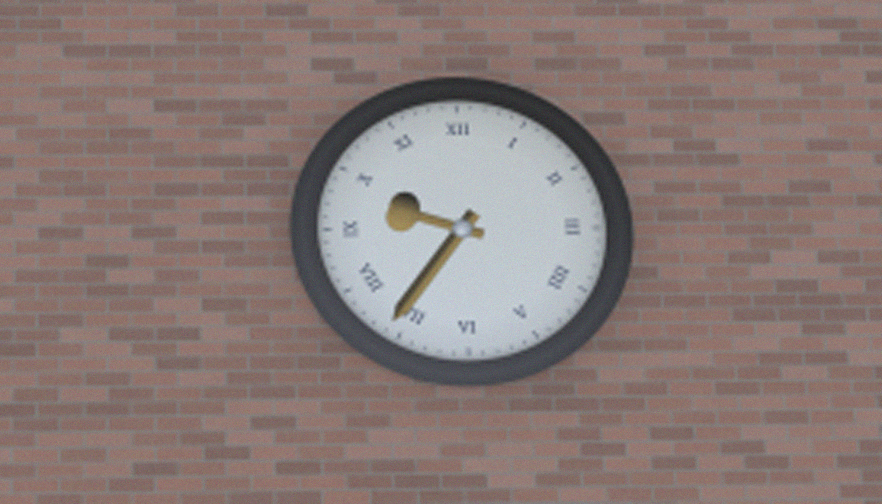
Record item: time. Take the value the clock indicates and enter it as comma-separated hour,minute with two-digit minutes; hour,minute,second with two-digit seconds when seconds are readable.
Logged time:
9,36
